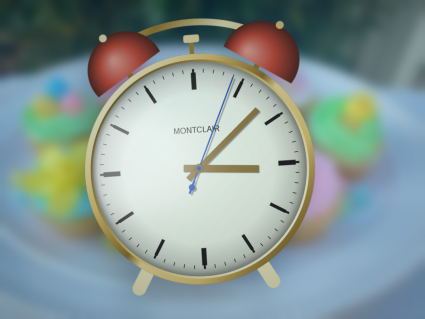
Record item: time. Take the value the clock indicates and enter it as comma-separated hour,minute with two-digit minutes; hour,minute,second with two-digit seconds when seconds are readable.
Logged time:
3,08,04
